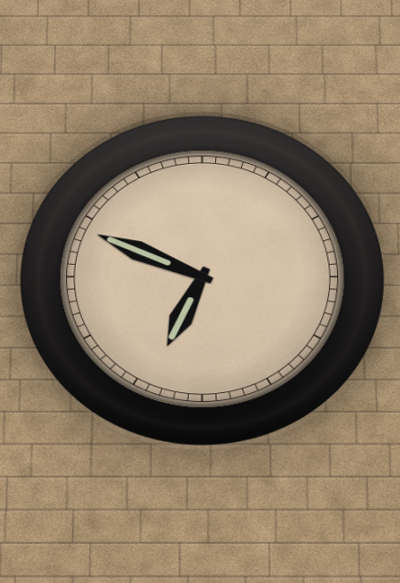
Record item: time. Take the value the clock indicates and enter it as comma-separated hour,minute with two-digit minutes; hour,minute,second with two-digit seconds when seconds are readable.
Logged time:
6,49
